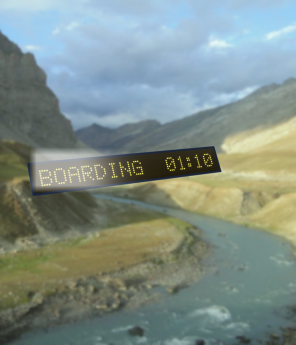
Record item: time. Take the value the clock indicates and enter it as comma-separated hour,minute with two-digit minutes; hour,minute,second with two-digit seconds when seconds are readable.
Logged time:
1,10
